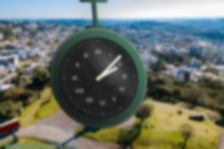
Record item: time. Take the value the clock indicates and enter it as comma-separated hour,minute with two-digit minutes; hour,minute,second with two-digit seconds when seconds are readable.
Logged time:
2,08
